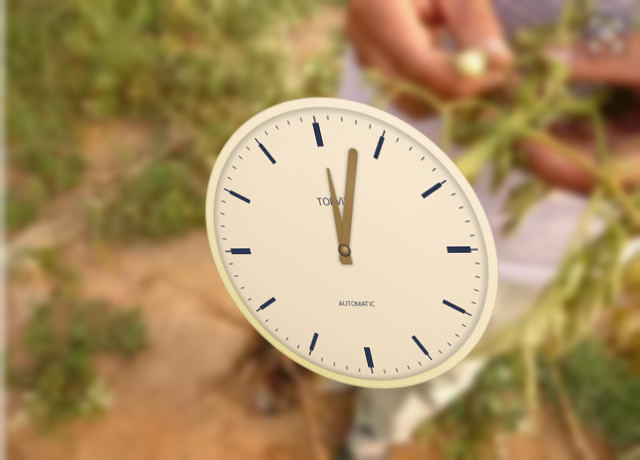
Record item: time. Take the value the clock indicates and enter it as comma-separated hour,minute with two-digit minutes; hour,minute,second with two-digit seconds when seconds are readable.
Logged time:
12,03
